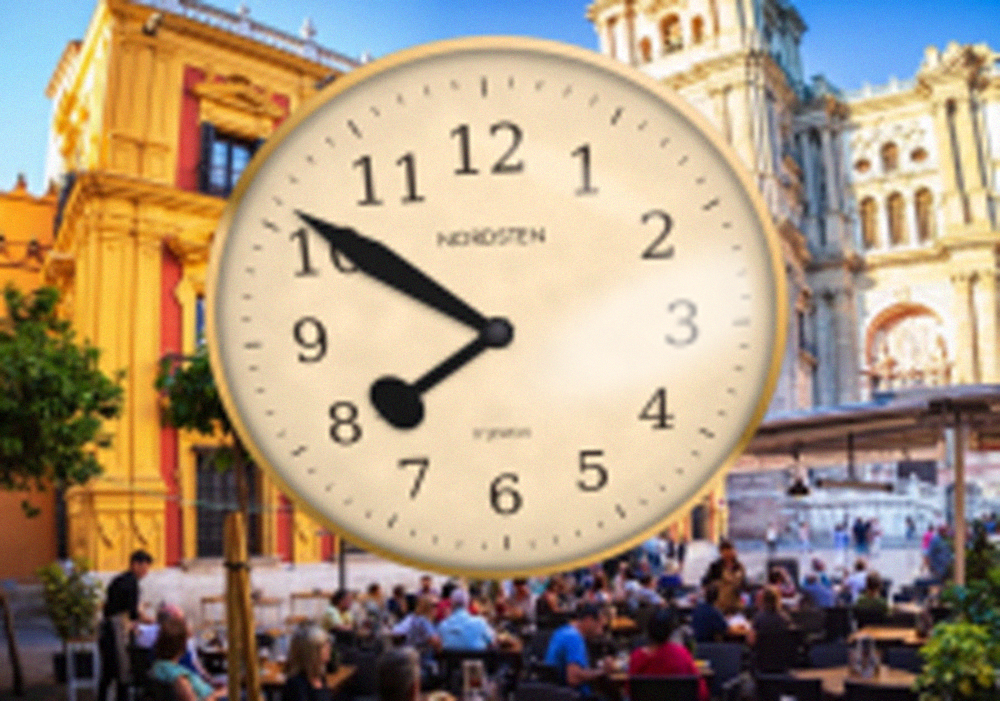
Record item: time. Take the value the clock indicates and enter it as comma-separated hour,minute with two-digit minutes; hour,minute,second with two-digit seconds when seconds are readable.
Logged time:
7,51
